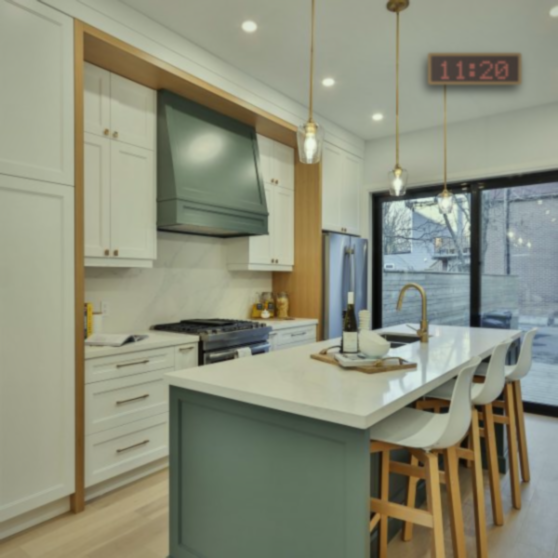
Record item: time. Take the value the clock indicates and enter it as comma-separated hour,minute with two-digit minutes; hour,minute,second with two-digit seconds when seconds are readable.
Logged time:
11,20
